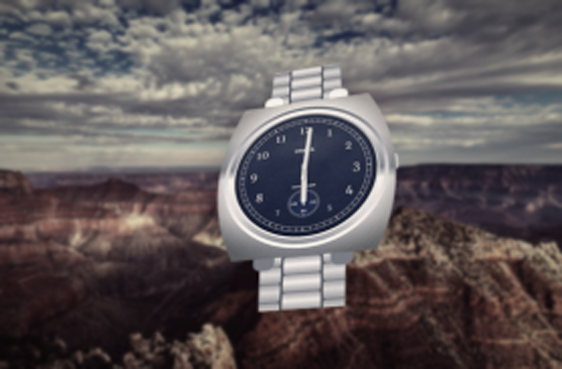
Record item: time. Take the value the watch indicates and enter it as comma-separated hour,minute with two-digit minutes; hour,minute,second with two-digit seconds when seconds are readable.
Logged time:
6,01
